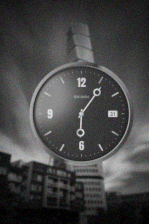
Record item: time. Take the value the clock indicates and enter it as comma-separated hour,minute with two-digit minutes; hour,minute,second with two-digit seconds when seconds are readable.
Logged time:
6,06
